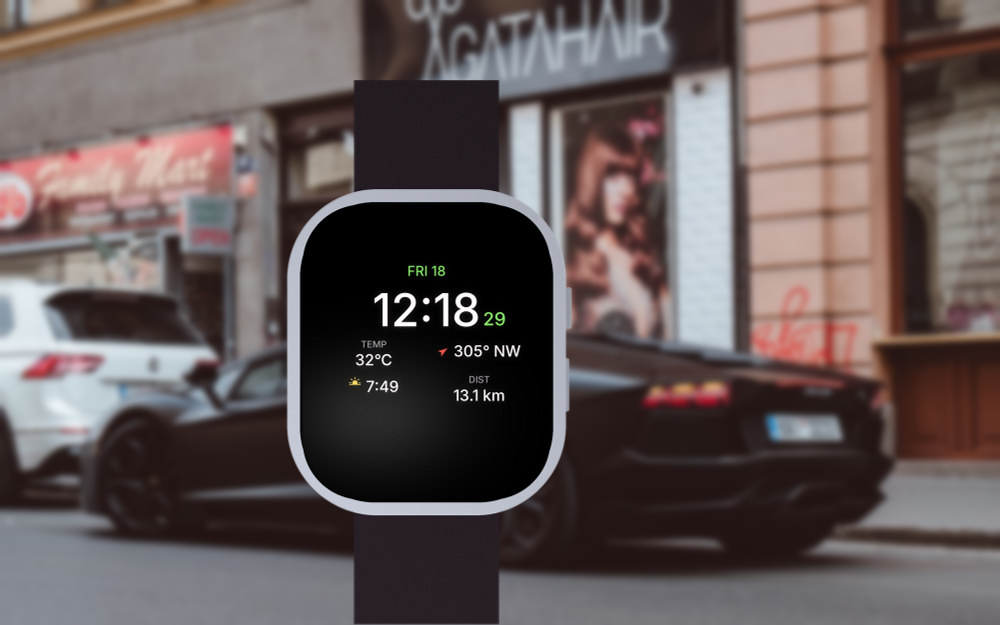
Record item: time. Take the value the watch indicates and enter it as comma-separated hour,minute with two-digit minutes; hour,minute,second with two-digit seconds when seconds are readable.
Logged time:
12,18,29
